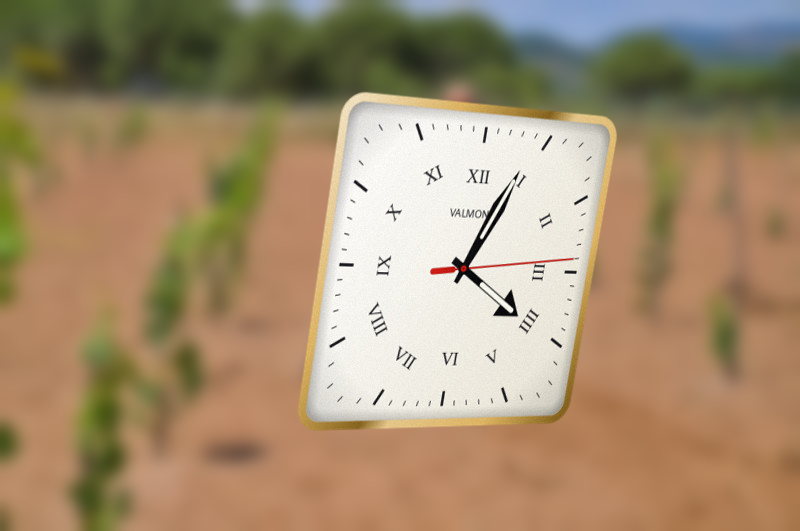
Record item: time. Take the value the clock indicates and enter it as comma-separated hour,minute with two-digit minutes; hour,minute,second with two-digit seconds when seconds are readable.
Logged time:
4,04,14
